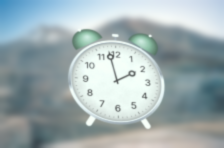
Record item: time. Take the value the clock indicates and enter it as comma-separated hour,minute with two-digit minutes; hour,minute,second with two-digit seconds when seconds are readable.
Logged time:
1,58
